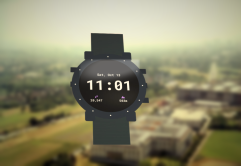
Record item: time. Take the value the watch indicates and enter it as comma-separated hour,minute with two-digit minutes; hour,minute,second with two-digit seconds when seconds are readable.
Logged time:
11,01
